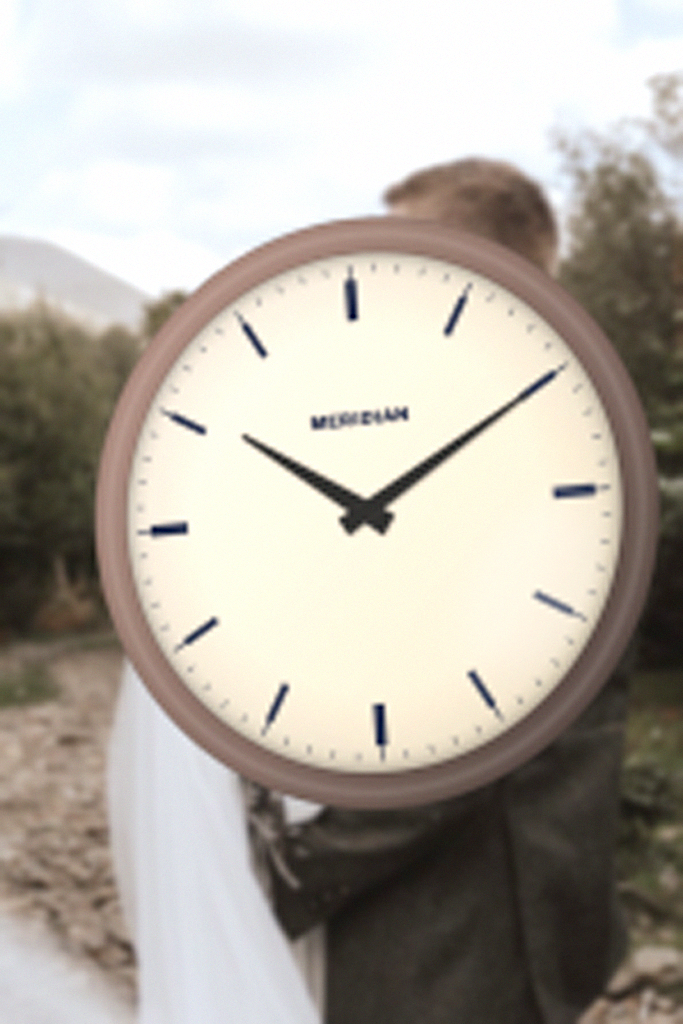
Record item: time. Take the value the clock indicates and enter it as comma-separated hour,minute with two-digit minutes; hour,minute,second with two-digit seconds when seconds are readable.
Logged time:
10,10
